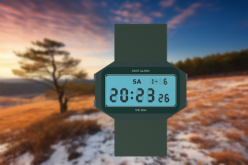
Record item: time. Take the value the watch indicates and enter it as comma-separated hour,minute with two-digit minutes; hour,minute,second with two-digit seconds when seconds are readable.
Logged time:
20,23,26
